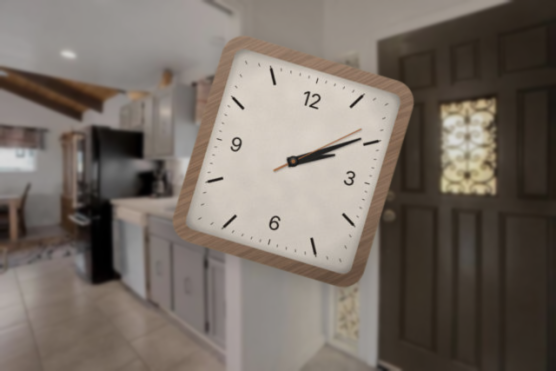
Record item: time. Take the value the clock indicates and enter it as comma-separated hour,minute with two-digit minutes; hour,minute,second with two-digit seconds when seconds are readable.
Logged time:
2,09,08
